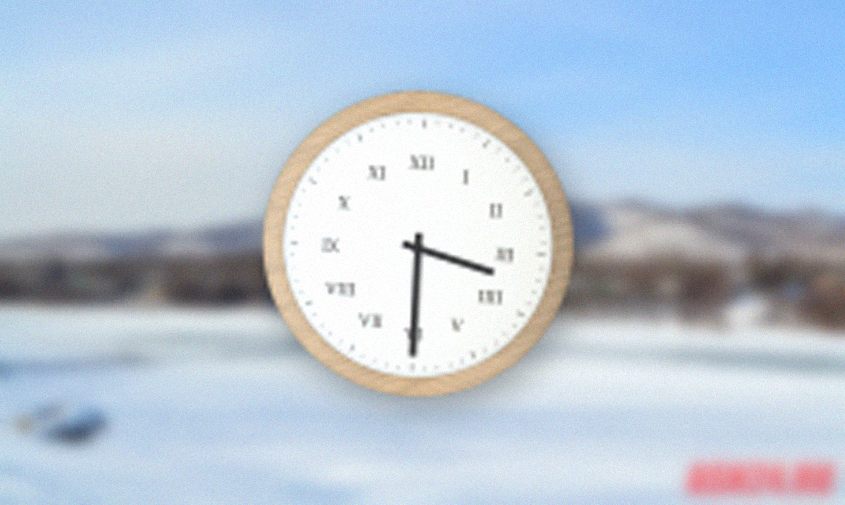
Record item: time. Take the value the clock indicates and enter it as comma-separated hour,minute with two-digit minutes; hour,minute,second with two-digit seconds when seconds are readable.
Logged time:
3,30
